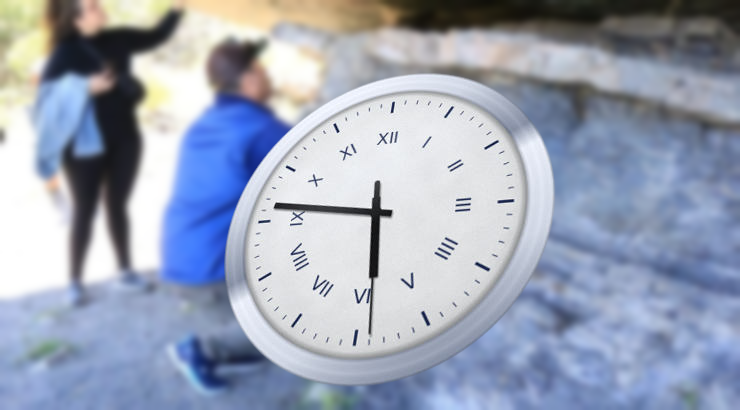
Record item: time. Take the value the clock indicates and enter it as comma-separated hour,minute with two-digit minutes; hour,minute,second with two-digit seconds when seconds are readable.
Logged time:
5,46,29
